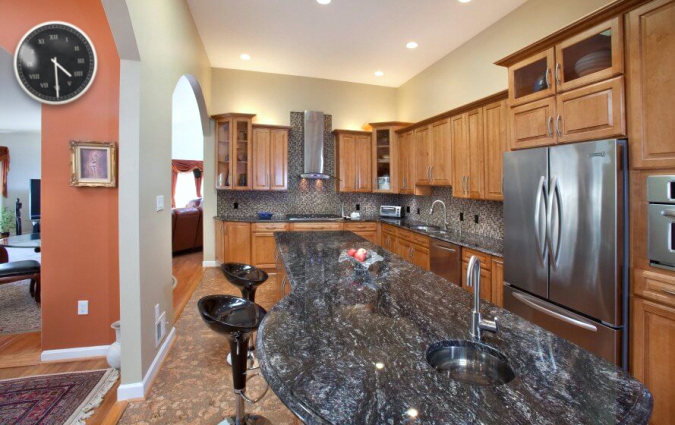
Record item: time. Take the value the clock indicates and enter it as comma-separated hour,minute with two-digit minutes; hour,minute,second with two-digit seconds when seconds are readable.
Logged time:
4,30
